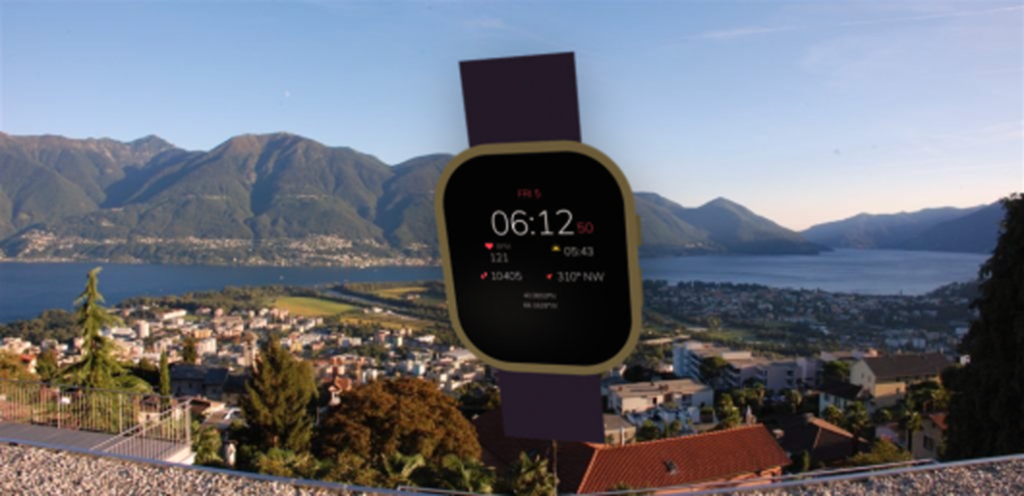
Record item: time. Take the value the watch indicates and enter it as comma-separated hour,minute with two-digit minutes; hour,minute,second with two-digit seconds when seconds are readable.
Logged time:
6,12
